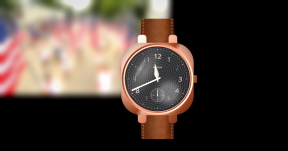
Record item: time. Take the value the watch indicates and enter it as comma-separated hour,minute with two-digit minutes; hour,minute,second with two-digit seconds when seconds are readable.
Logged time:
11,41
